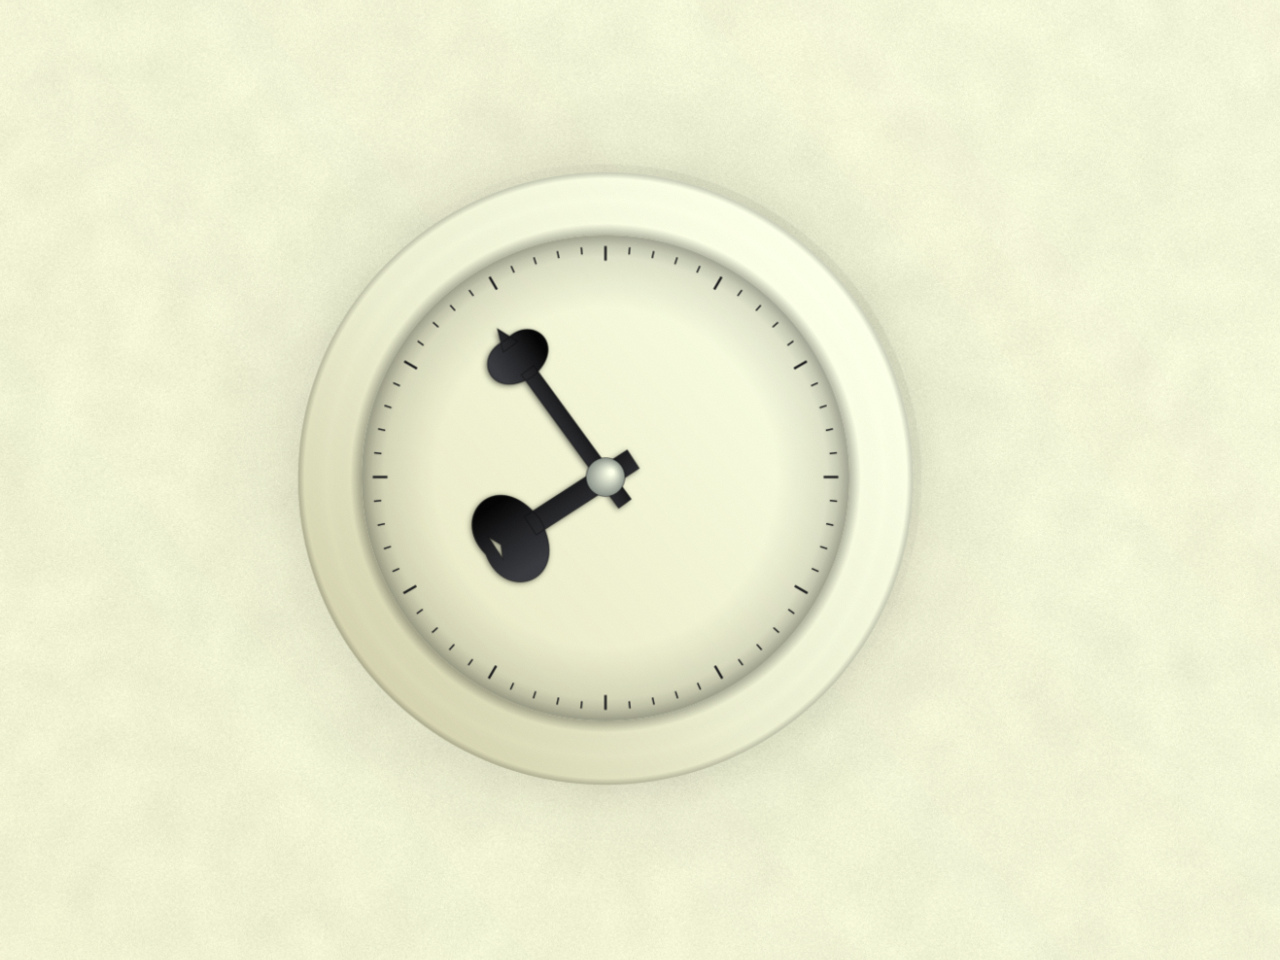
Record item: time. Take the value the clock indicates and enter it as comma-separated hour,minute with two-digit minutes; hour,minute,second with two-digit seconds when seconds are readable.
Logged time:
7,54
